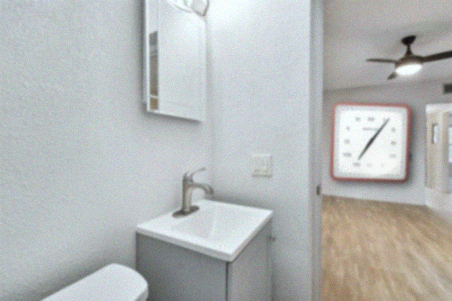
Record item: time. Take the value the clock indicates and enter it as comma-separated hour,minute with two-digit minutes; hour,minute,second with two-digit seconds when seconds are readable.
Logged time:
7,06
